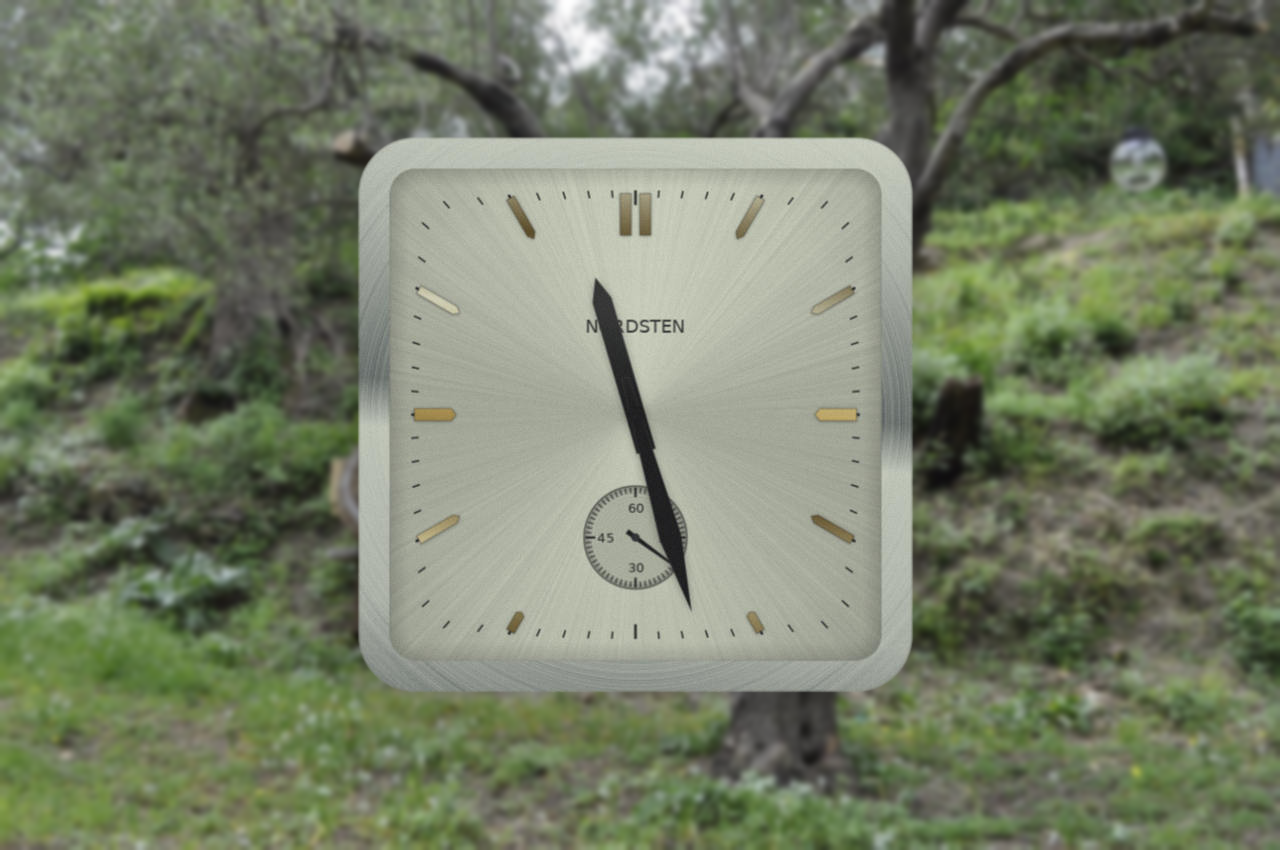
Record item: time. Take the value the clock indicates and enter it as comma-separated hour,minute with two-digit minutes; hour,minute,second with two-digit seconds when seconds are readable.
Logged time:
11,27,21
